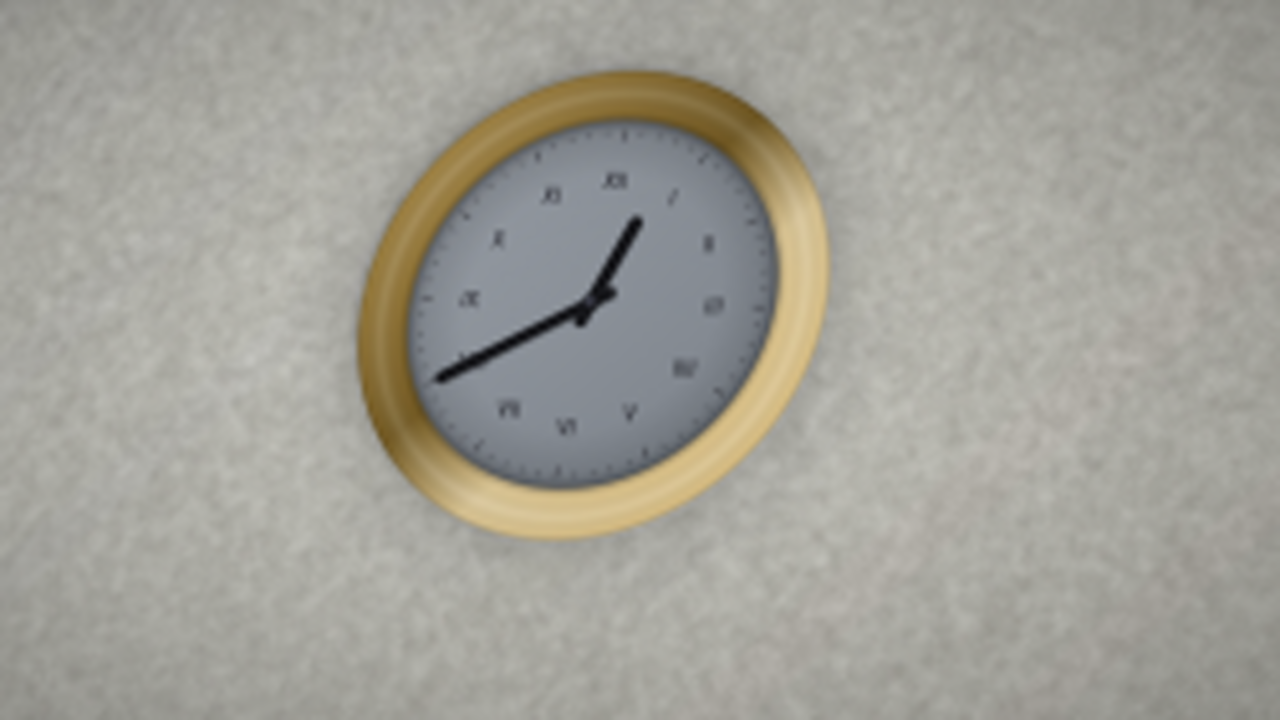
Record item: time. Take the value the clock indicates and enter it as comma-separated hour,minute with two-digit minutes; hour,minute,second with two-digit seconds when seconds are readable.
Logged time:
12,40
